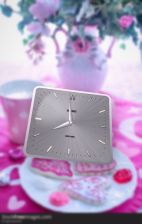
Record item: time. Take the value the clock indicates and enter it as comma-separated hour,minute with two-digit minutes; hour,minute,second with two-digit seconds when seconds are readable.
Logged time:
7,59
